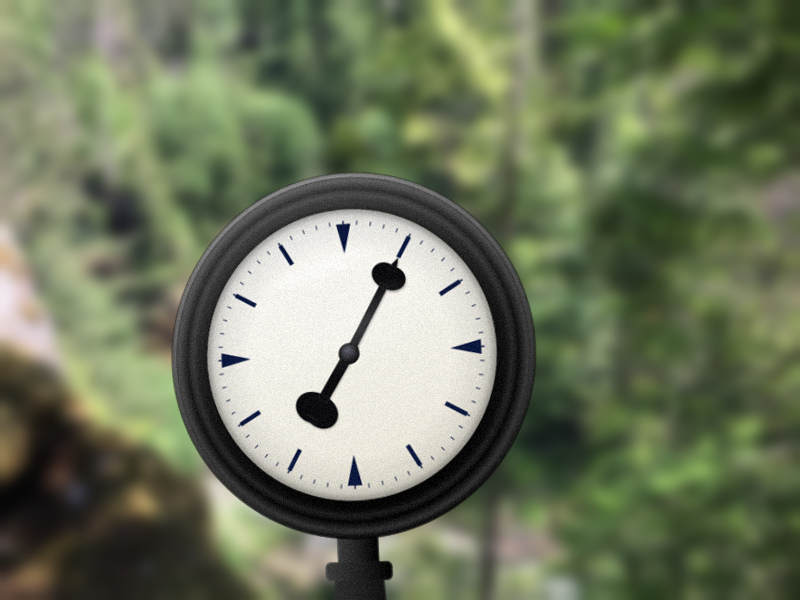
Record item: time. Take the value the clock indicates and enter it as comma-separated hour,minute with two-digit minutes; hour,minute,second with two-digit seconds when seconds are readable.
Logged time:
7,05
